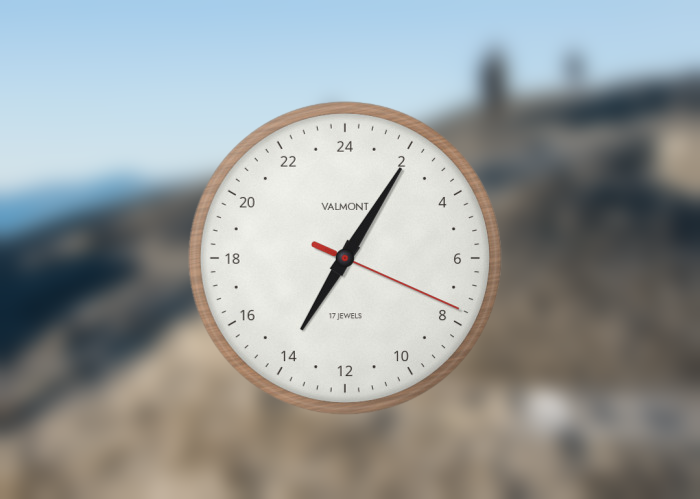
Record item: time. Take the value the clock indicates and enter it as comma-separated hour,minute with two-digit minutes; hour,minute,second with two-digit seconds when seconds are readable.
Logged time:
14,05,19
